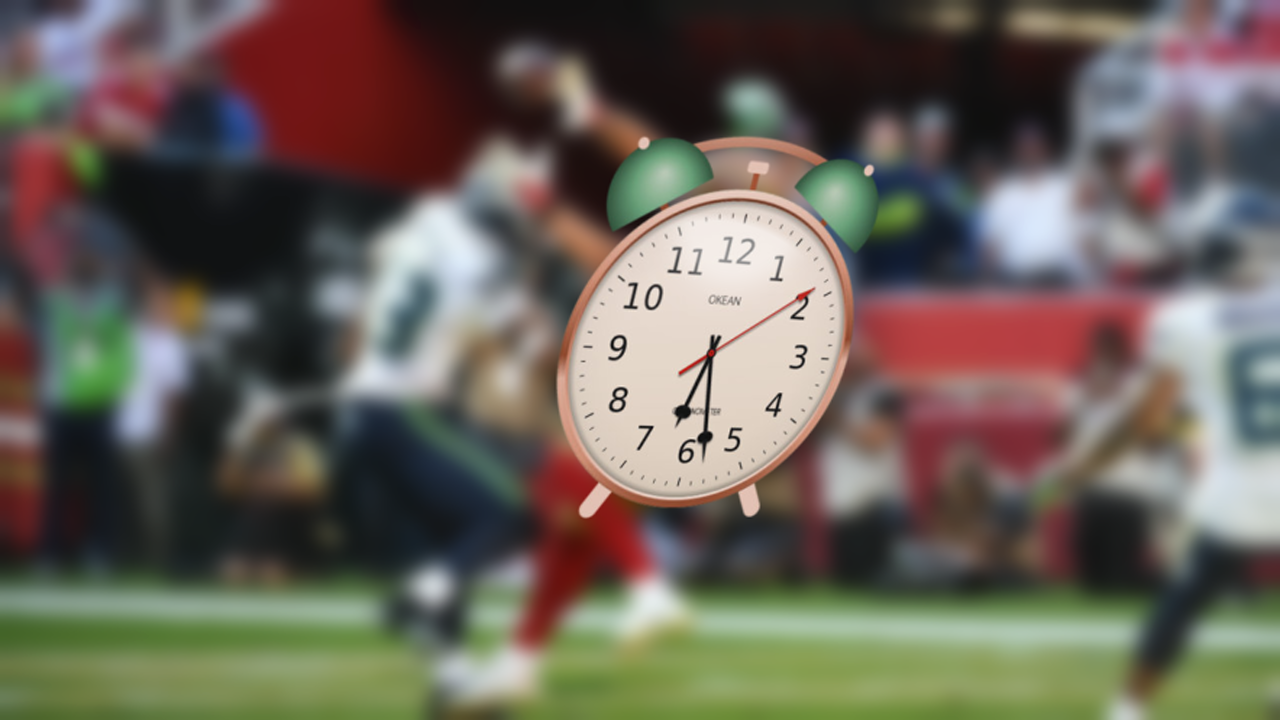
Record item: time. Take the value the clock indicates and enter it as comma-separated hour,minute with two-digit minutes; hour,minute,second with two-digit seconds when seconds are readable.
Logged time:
6,28,09
